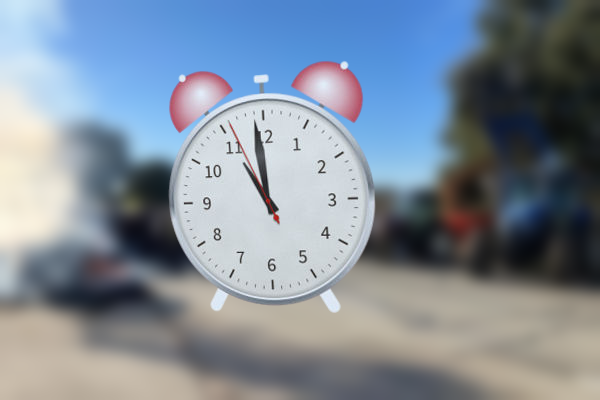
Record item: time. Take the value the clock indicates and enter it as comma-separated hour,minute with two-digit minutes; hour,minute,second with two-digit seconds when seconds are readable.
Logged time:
10,58,56
